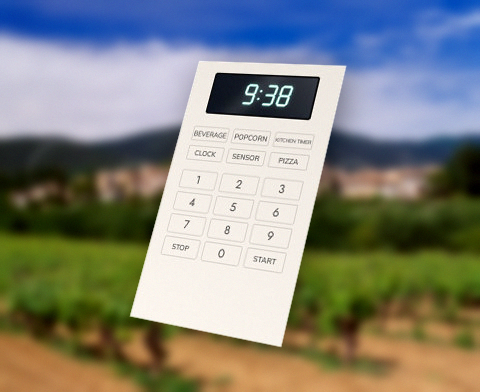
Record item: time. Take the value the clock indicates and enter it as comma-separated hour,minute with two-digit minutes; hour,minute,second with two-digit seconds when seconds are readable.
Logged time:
9,38
